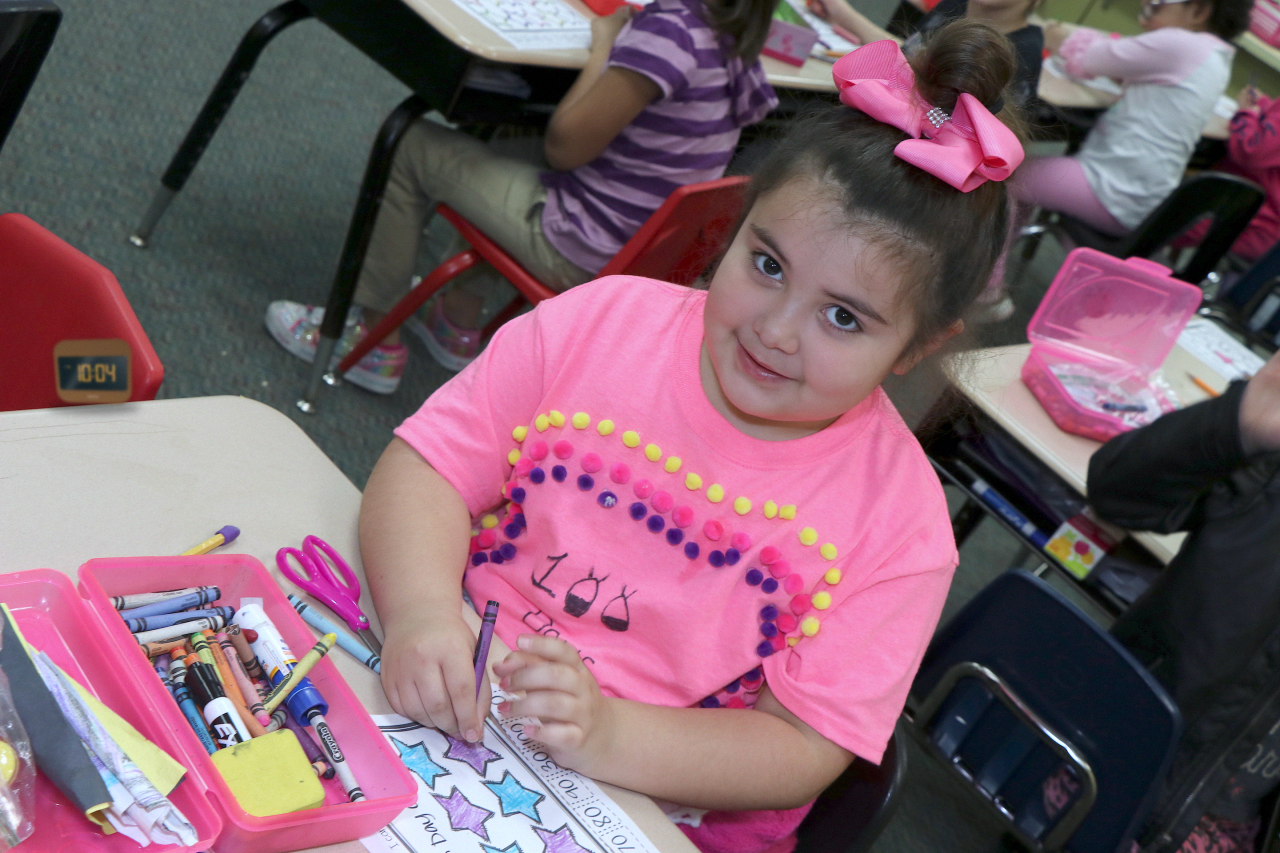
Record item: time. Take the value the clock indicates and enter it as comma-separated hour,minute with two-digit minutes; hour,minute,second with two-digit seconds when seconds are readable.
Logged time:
10,04
